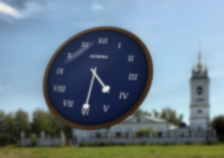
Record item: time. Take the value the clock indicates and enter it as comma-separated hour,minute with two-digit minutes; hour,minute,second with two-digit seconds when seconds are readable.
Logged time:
4,30
